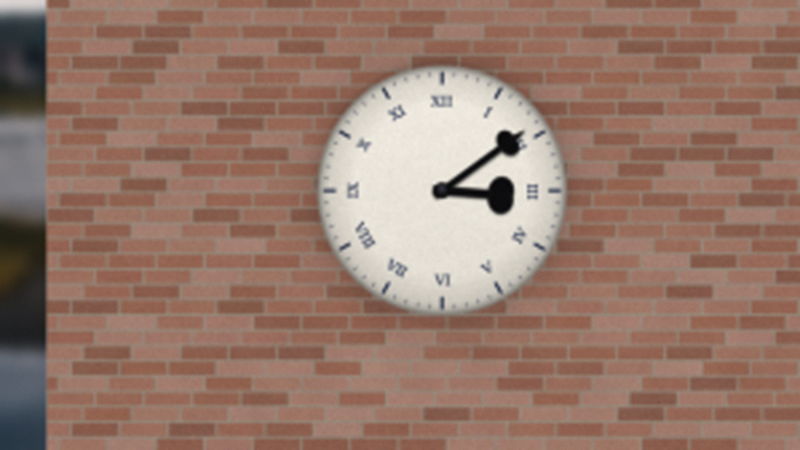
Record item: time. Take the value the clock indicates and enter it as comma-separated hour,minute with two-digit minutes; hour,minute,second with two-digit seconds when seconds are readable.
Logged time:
3,09
